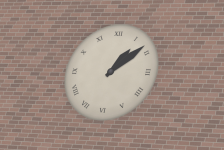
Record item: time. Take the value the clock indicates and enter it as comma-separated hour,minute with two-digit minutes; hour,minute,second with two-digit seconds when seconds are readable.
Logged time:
1,08
